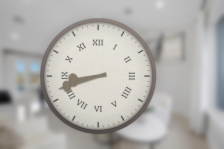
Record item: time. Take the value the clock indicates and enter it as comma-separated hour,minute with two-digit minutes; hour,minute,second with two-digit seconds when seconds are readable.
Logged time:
8,42
